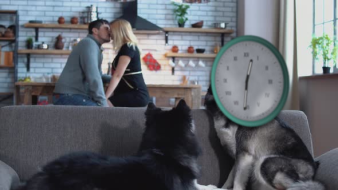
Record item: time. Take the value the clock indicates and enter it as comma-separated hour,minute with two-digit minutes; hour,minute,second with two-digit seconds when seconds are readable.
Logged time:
12,31
